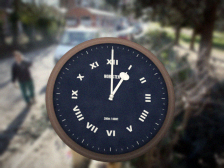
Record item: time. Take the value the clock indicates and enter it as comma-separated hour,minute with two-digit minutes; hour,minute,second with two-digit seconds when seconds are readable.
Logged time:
1,00
